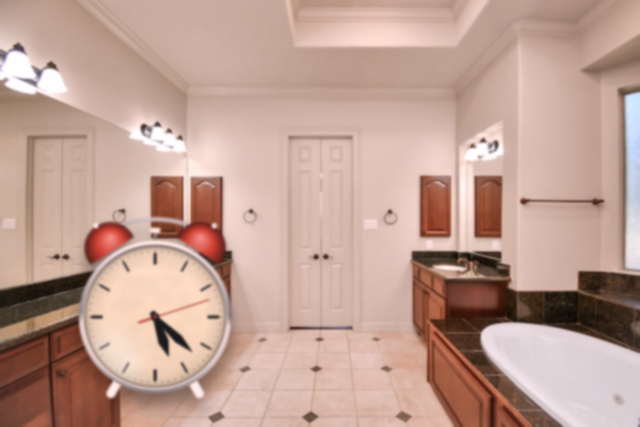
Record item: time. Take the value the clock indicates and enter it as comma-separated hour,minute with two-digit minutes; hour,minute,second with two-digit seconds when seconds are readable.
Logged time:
5,22,12
